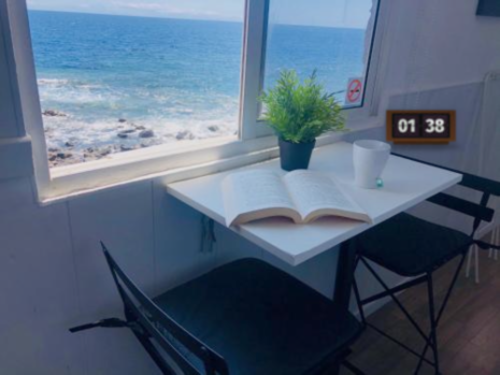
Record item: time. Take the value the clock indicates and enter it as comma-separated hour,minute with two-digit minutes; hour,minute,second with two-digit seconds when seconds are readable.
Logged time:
1,38
